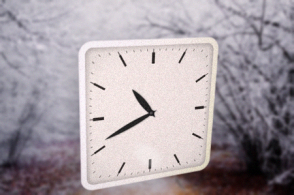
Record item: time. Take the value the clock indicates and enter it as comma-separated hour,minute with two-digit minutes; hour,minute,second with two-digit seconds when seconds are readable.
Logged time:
10,41
